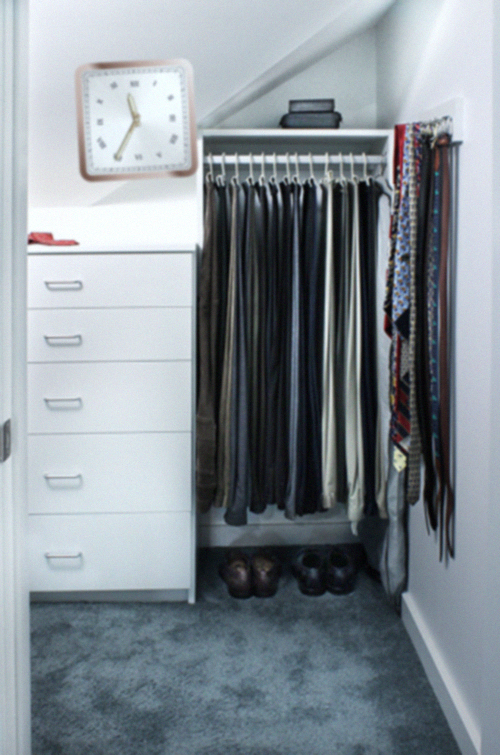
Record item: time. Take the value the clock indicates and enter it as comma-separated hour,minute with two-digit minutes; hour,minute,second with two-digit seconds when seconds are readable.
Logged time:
11,35
